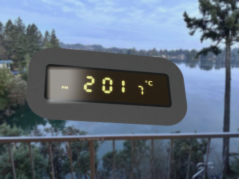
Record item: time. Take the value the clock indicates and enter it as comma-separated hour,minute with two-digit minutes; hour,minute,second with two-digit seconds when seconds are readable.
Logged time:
2,01
